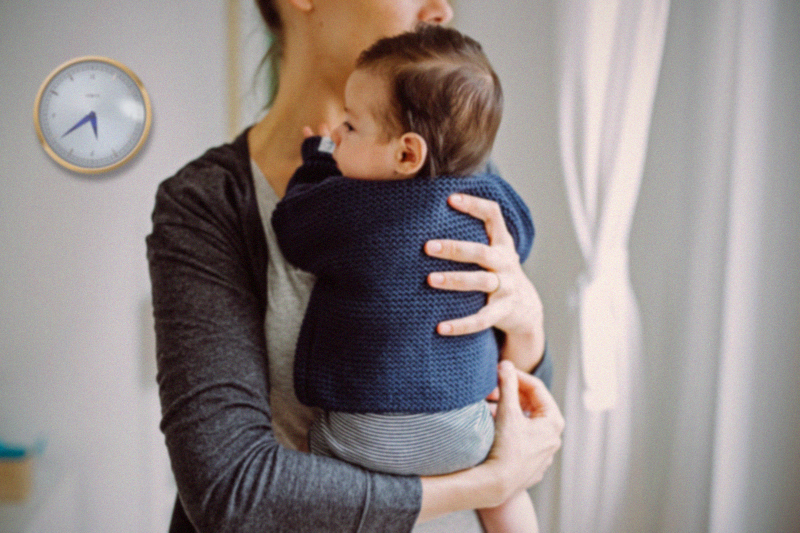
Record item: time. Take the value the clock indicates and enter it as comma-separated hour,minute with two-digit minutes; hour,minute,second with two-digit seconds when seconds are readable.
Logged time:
5,39
